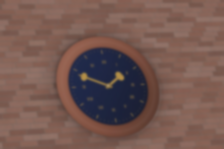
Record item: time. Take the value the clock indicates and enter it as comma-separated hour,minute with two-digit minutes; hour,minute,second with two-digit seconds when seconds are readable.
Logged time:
1,49
